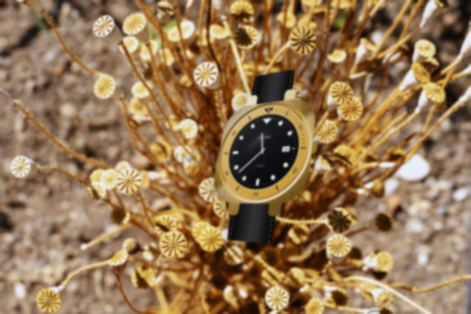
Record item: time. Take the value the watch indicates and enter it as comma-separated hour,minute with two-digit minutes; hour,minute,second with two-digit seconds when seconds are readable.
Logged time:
11,38
